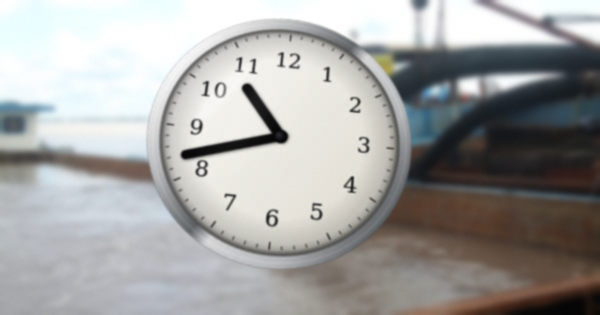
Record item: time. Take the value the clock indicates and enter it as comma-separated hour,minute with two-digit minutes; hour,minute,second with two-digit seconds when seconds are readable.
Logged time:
10,42
